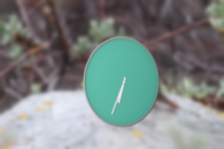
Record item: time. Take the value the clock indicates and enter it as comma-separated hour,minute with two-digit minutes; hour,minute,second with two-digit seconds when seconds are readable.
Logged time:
6,34
